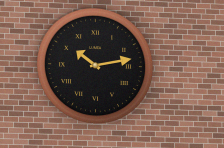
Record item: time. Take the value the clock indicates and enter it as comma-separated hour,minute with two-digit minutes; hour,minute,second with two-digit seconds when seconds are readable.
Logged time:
10,13
